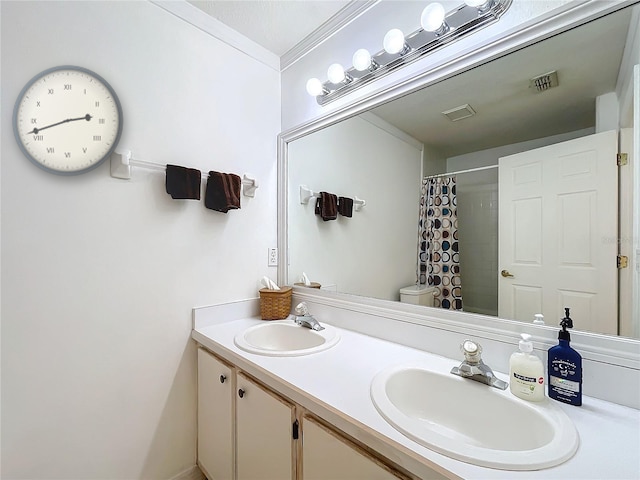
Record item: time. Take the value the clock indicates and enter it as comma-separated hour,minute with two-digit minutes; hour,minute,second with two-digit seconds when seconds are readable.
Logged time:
2,42
